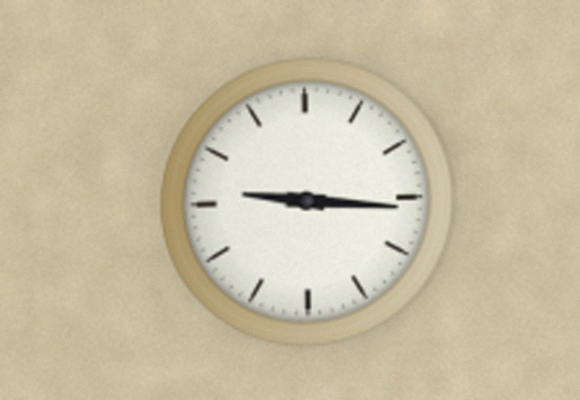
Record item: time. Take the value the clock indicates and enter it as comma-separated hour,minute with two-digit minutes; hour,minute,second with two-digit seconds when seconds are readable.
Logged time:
9,16
